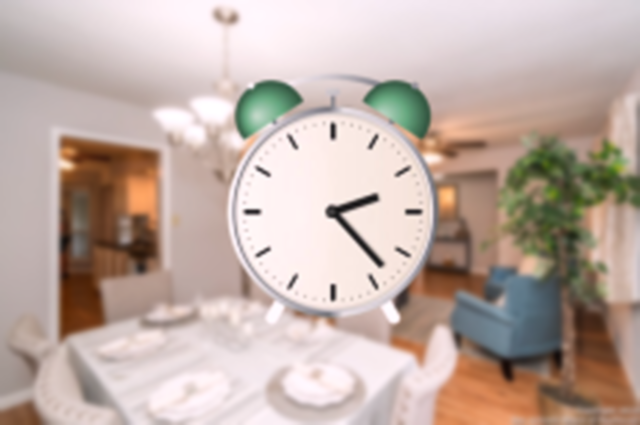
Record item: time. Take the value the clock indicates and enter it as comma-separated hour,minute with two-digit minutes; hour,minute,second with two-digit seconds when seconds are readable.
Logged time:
2,23
